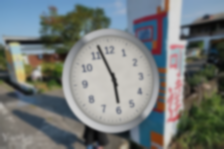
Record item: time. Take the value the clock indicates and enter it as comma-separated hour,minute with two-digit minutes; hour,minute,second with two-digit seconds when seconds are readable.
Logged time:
5,57
